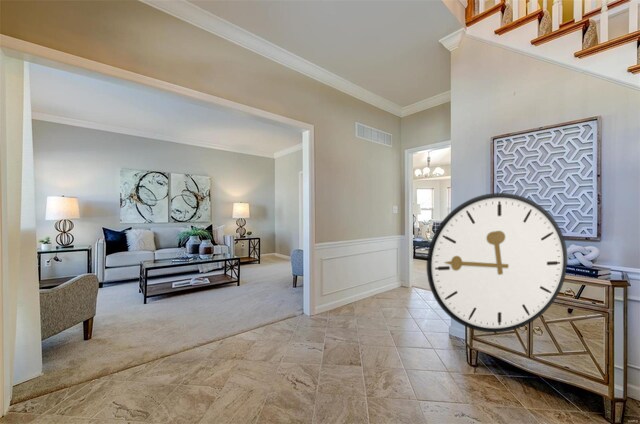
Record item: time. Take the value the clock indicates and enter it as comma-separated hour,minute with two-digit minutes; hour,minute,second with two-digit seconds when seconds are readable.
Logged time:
11,46
